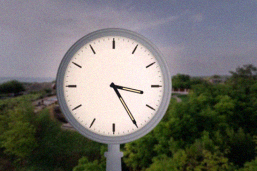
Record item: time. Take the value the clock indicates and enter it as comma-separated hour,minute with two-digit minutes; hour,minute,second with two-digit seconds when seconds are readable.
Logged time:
3,25
